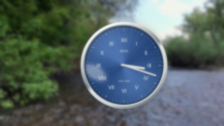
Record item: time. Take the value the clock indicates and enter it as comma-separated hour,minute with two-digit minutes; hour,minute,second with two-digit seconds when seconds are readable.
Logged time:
3,18
